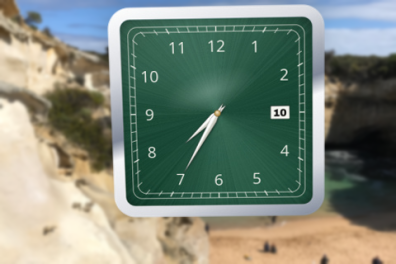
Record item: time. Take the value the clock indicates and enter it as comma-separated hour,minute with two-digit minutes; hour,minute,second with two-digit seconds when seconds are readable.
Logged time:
7,35
